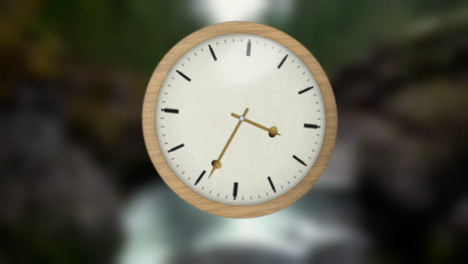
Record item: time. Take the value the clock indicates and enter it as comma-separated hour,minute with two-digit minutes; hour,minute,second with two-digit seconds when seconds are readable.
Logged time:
3,34
